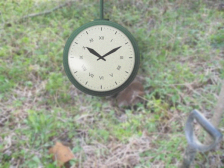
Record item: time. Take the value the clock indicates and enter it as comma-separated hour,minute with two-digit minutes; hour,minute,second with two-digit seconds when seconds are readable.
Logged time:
10,10
